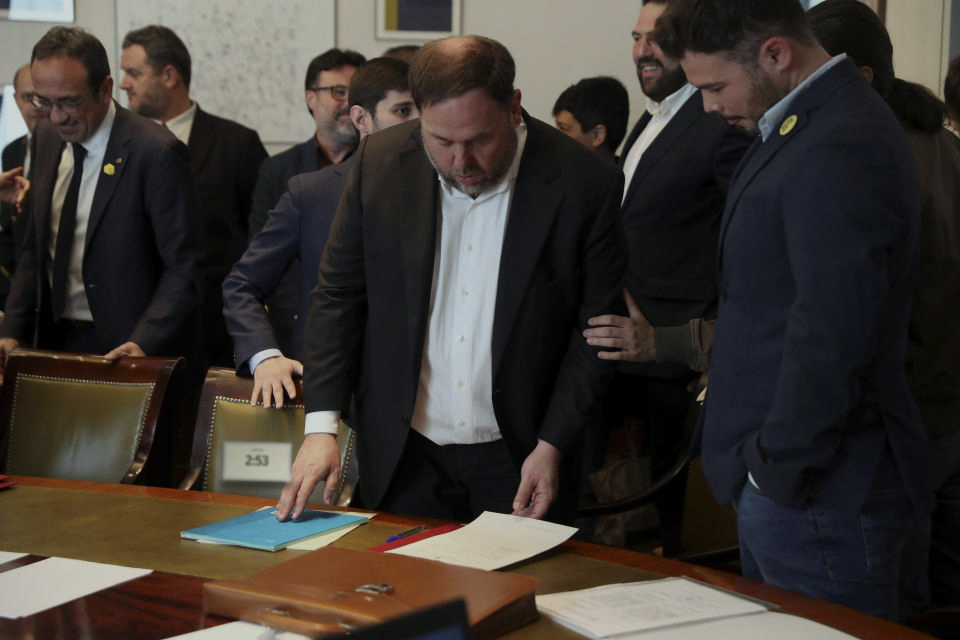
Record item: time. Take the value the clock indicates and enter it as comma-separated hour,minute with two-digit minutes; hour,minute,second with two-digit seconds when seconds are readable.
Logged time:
2,53
